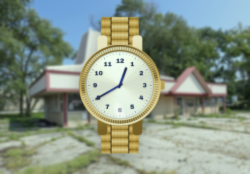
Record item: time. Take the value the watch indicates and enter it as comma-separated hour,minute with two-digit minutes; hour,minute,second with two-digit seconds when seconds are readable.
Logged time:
12,40
